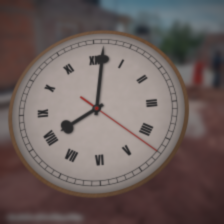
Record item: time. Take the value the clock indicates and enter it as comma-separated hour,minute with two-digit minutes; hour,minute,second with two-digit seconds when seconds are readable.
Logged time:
8,01,22
